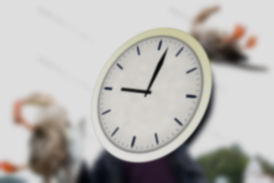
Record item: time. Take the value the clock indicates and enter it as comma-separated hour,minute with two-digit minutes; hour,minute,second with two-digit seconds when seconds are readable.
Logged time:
9,02
